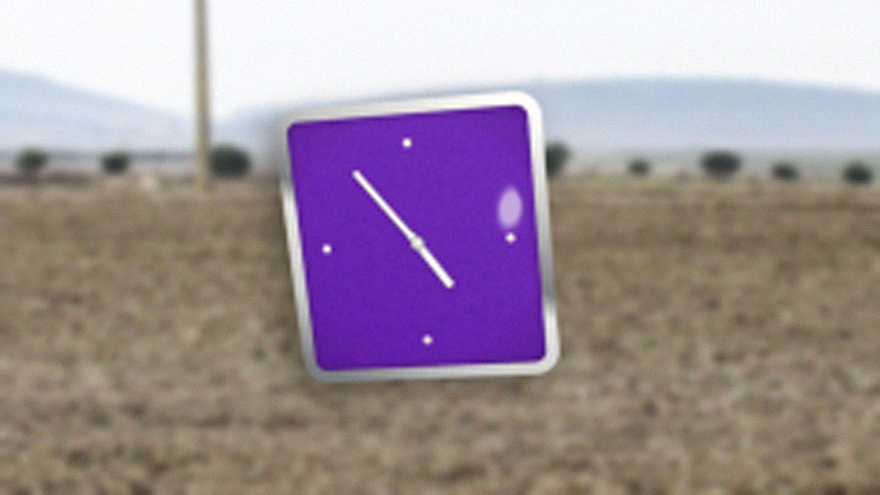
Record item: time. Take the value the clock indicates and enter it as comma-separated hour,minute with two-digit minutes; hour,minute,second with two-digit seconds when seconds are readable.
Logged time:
4,54
